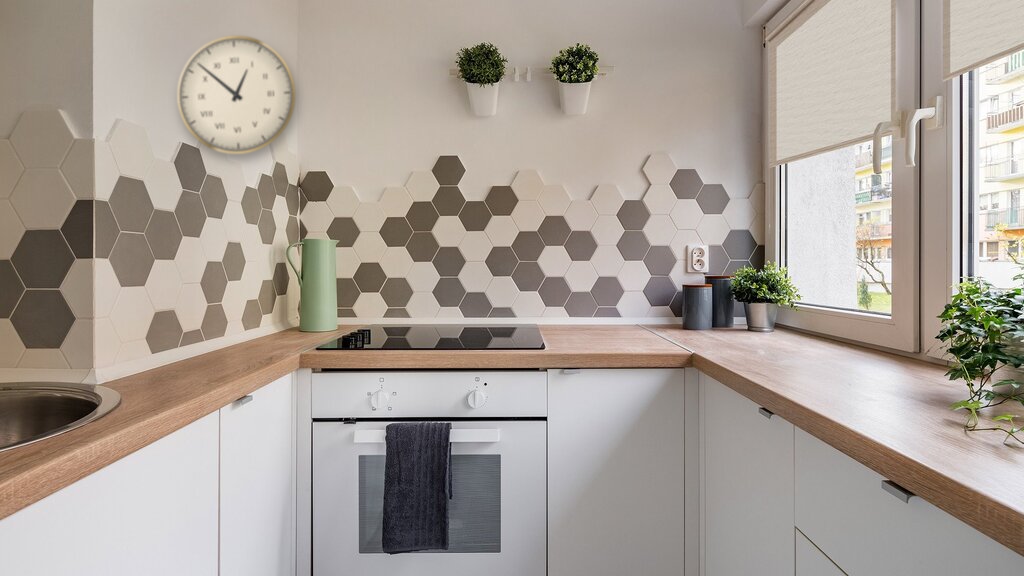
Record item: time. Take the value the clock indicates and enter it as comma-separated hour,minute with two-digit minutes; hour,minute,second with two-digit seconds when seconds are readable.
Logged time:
12,52
